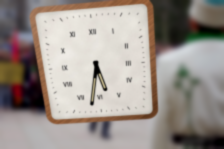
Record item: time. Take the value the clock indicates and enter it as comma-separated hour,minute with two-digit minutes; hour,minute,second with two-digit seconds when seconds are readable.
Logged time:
5,32
